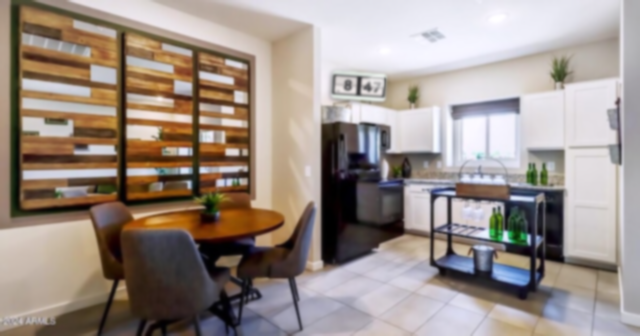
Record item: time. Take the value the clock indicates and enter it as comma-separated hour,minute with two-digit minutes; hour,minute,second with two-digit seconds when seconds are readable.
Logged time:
8,47
